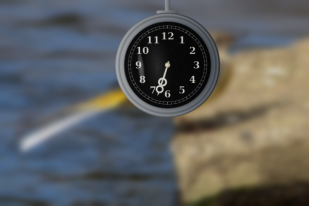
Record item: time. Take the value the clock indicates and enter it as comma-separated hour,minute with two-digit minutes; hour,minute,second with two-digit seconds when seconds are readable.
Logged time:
6,33
